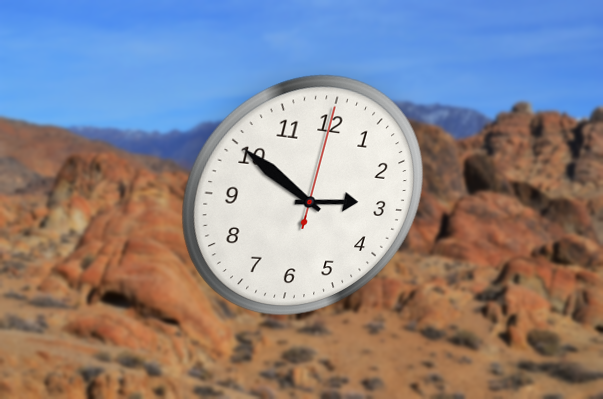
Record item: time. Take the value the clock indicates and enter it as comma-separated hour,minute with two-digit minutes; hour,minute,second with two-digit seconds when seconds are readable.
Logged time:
2,50,00
